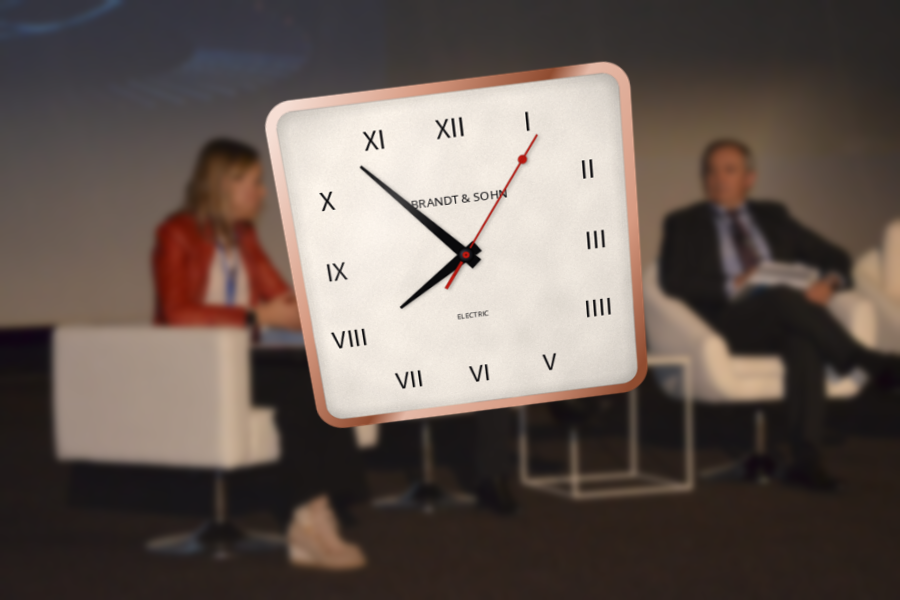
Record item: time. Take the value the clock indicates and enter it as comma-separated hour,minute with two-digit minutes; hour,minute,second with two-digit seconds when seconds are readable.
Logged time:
7,53,06
